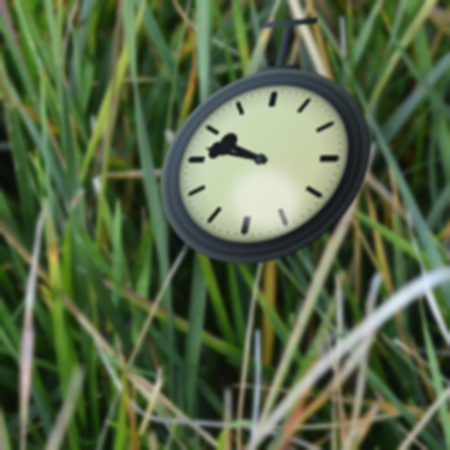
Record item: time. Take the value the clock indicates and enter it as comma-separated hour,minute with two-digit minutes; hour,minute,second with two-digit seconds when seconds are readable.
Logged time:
9,47
